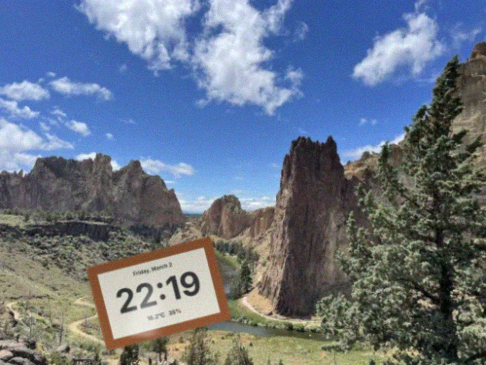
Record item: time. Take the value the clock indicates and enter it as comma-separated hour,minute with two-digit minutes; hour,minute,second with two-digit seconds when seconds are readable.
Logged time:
22,19
